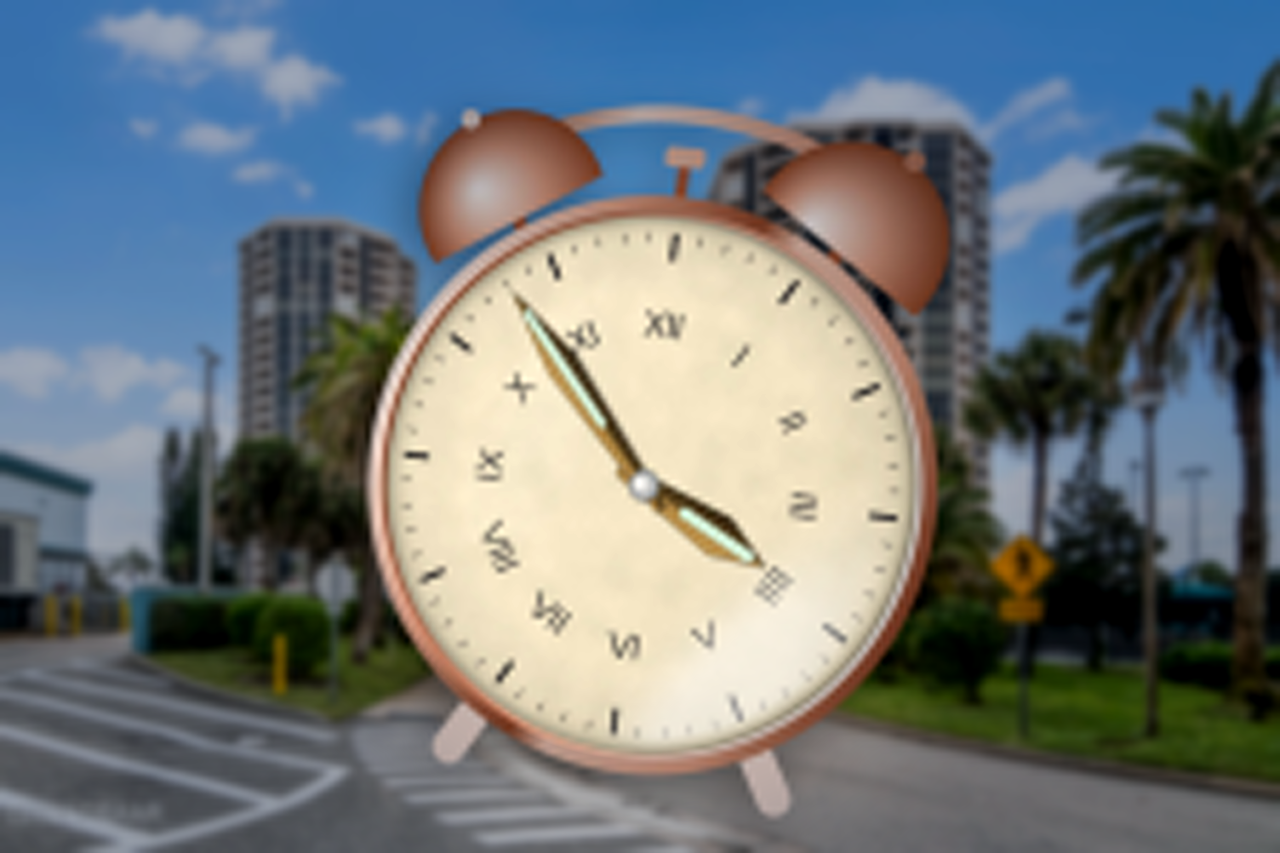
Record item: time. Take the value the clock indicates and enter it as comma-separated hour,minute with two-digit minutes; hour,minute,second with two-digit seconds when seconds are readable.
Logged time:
3,53
